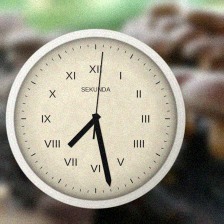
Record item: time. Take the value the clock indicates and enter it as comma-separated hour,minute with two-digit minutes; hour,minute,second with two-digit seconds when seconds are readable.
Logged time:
7,28,01
